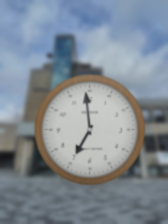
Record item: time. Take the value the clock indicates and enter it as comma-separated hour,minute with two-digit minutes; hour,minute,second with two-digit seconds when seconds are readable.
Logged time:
6,59
